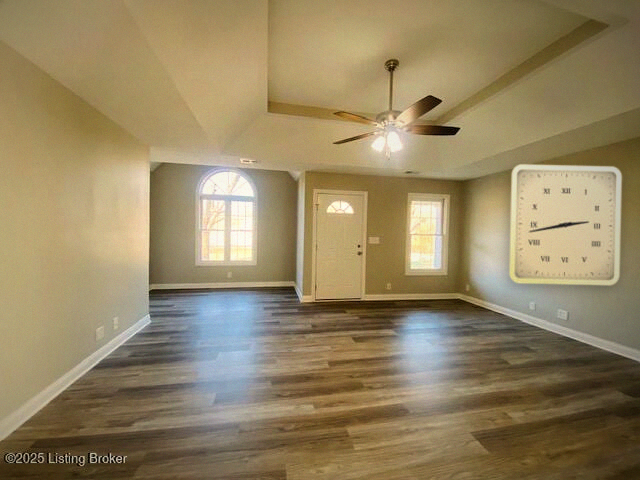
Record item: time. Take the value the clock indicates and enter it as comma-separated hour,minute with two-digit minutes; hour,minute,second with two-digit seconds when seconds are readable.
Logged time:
2,43
